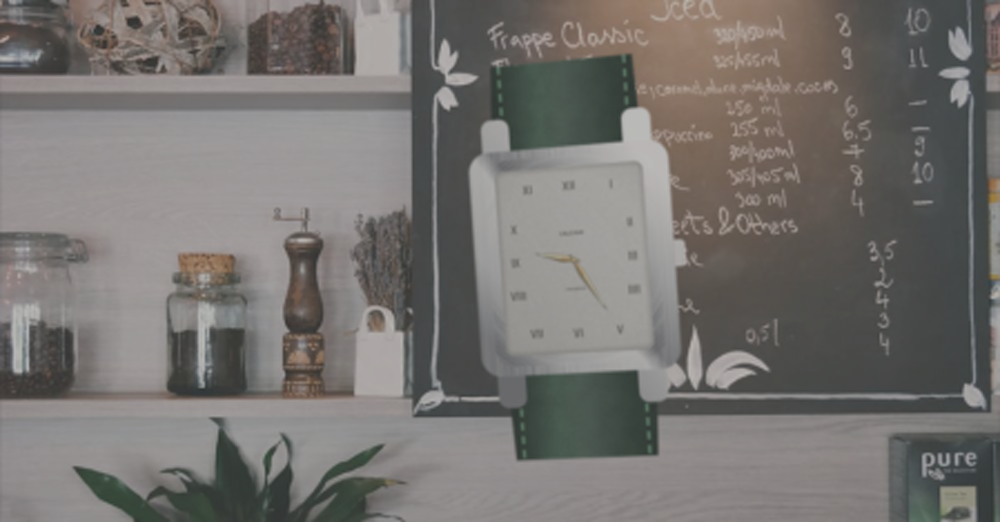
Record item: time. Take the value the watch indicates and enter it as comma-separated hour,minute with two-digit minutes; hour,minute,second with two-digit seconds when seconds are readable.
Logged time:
9,25
